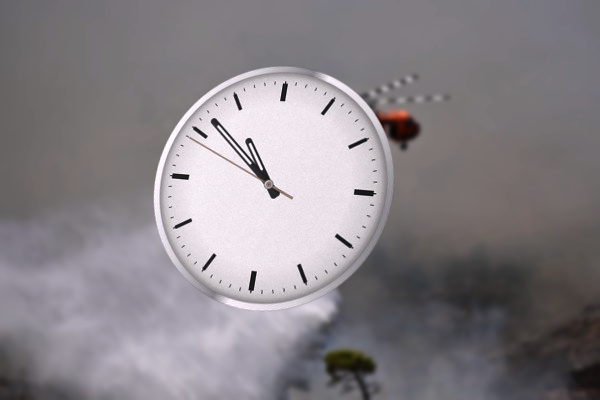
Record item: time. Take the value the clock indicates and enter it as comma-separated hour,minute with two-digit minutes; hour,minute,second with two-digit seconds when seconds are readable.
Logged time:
10,51,49
